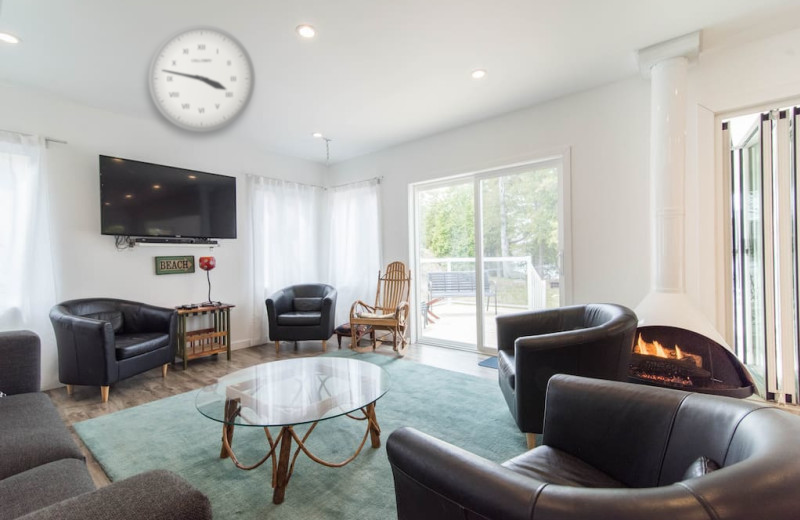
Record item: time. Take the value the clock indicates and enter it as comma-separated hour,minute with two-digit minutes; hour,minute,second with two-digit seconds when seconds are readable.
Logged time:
3,47
